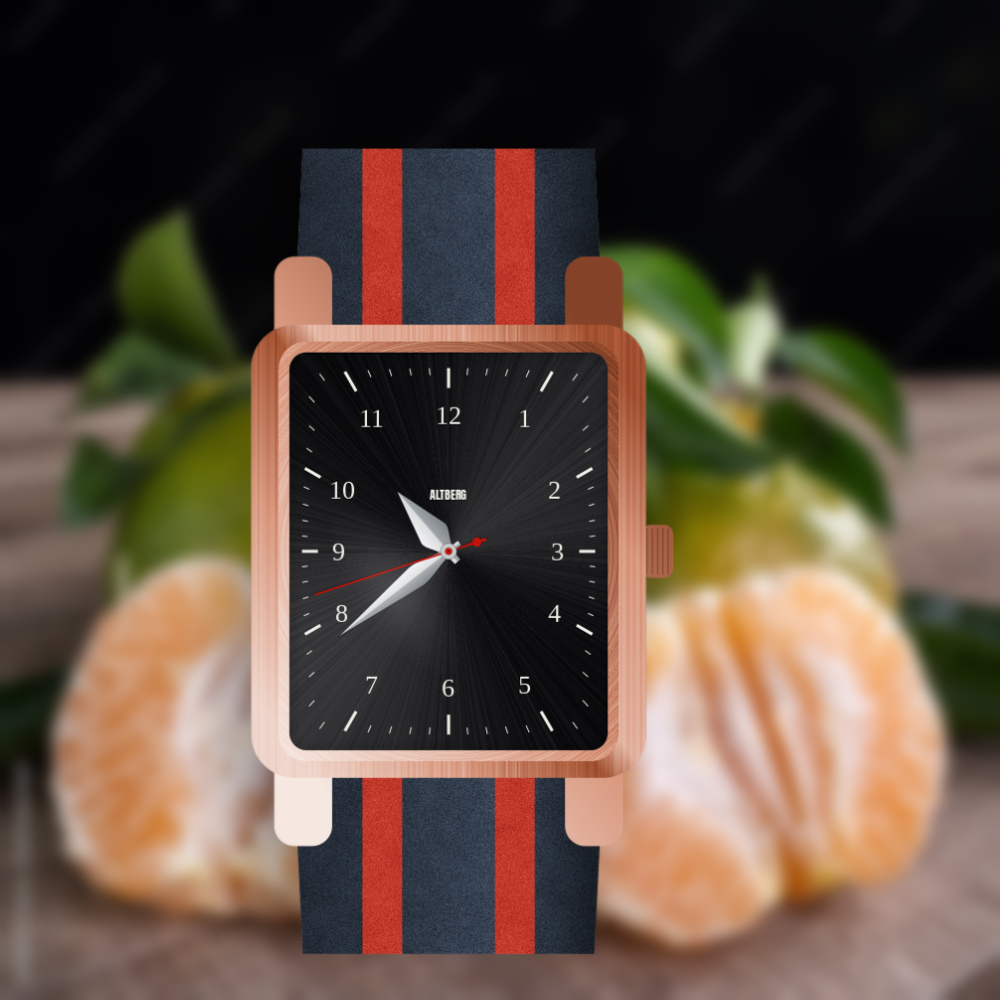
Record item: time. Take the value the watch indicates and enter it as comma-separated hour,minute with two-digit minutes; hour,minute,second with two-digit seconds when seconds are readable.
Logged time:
10,38,42
